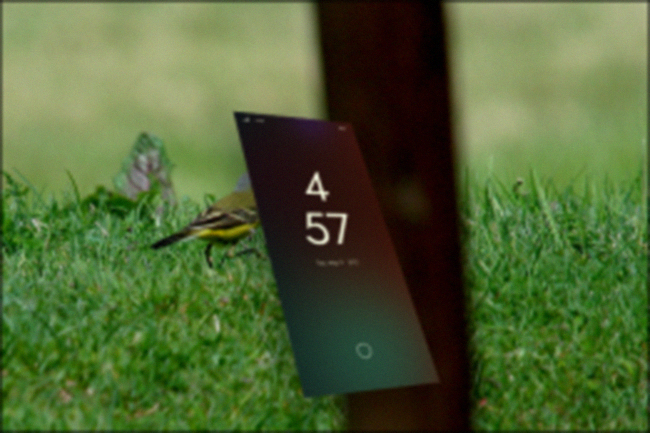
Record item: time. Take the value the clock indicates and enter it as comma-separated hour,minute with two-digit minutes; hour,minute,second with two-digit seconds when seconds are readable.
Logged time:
4,57
